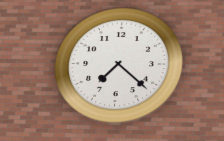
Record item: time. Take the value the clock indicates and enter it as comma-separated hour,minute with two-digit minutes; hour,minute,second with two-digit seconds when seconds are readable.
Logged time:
7,22
